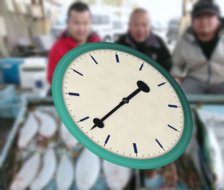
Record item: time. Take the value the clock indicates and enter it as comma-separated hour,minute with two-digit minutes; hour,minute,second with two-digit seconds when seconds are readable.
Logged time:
1,38
